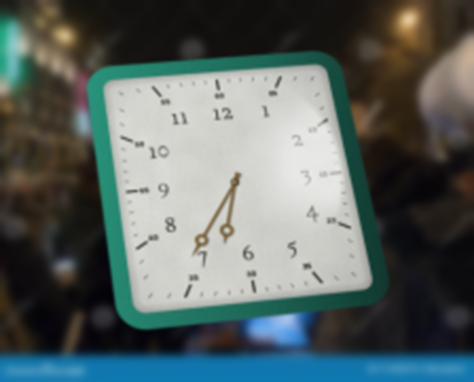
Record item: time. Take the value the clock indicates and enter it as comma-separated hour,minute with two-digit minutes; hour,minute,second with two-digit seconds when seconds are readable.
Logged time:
6,36
